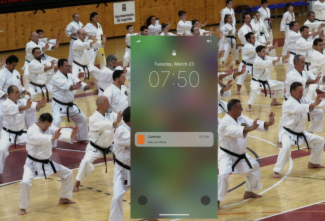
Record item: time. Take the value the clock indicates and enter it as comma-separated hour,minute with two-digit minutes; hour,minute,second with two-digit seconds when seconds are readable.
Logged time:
7,50
